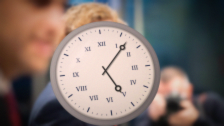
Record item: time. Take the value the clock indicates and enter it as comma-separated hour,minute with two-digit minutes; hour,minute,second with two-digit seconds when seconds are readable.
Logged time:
5,07
